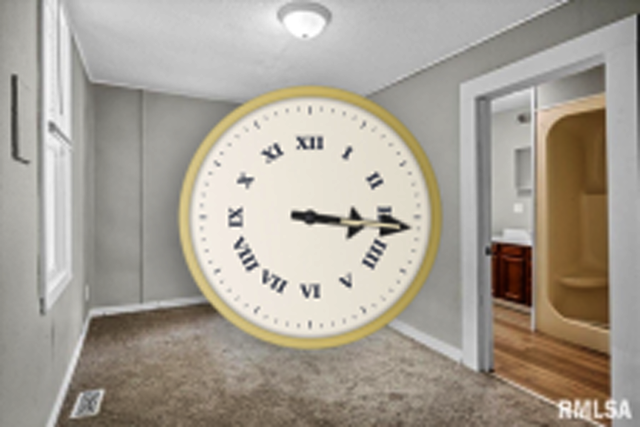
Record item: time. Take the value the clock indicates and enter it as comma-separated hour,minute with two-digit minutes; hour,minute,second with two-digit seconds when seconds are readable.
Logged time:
3,16
